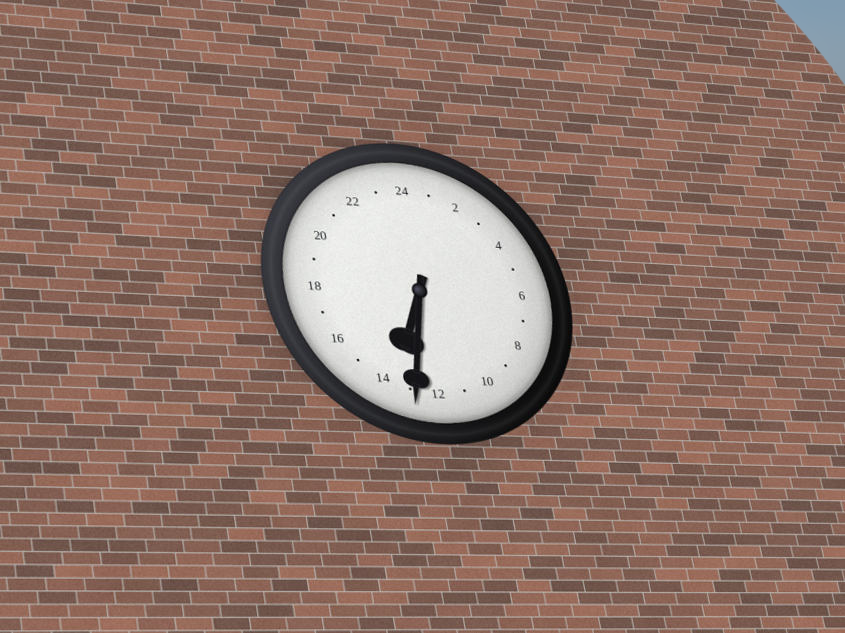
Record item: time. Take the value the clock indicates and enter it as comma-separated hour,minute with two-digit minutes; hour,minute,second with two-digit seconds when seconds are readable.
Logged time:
13,32
